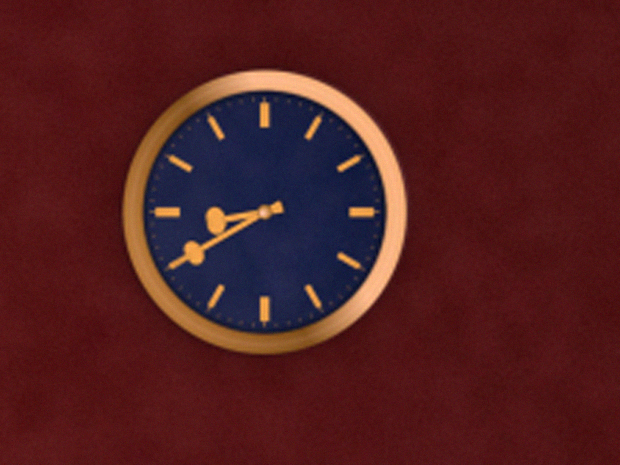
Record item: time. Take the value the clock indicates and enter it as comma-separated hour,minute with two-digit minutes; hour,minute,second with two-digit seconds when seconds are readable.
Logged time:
8,40
